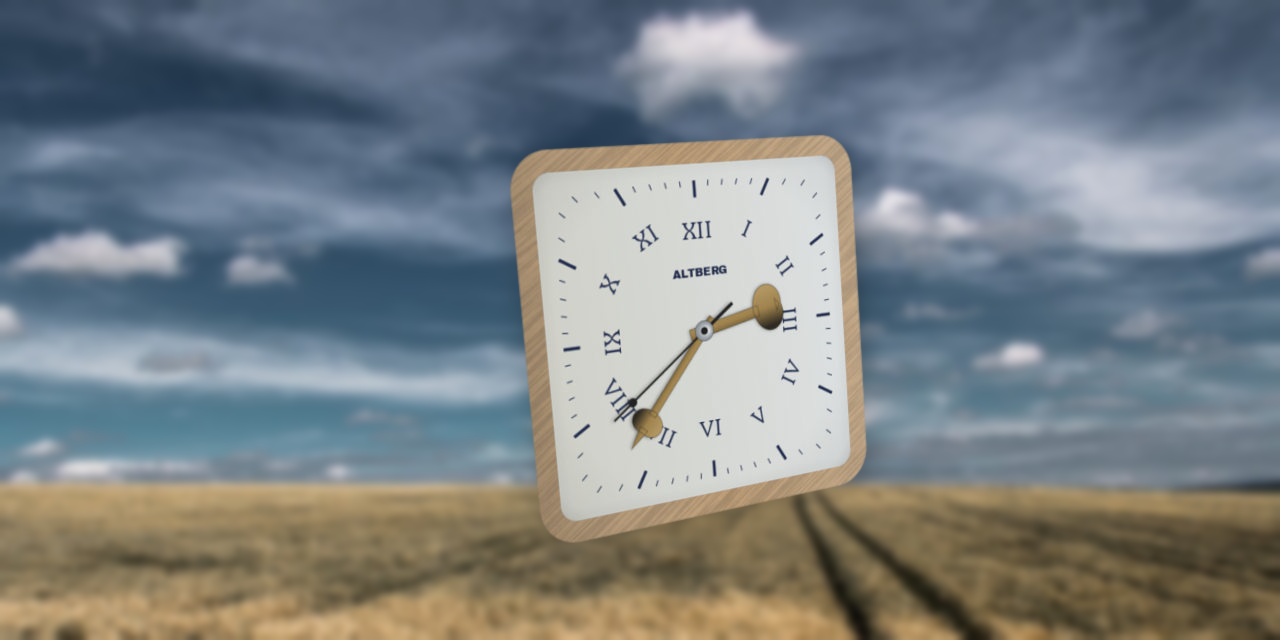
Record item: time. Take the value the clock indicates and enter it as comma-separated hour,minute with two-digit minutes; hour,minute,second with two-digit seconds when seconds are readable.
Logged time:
2,36,39
